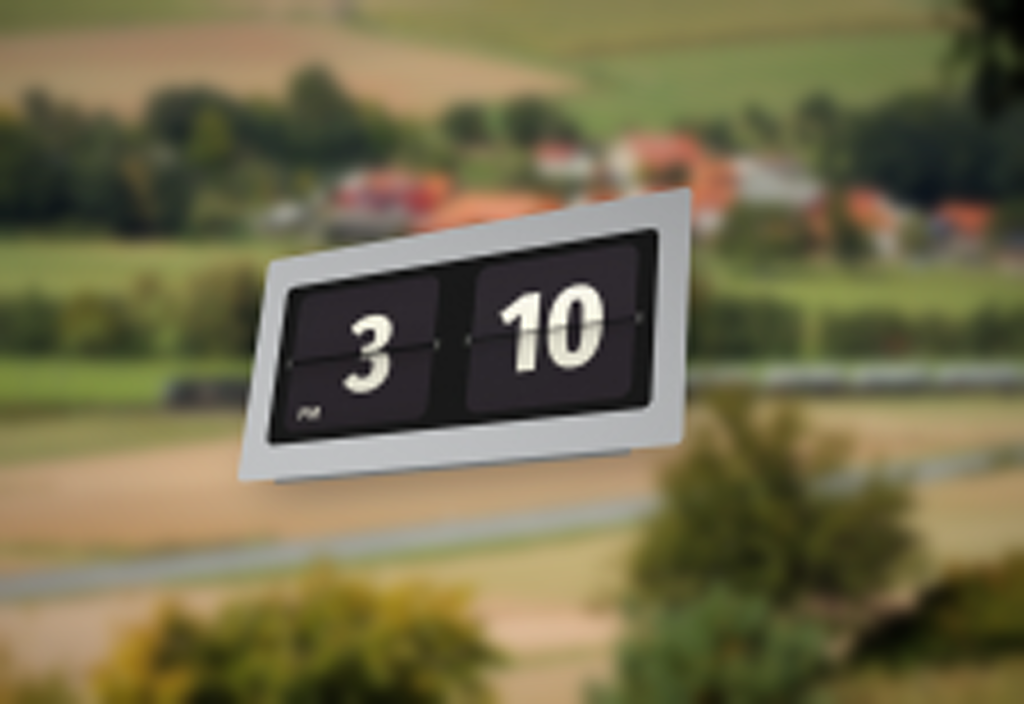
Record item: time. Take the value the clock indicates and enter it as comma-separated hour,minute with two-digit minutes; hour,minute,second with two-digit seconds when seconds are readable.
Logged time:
3,10
